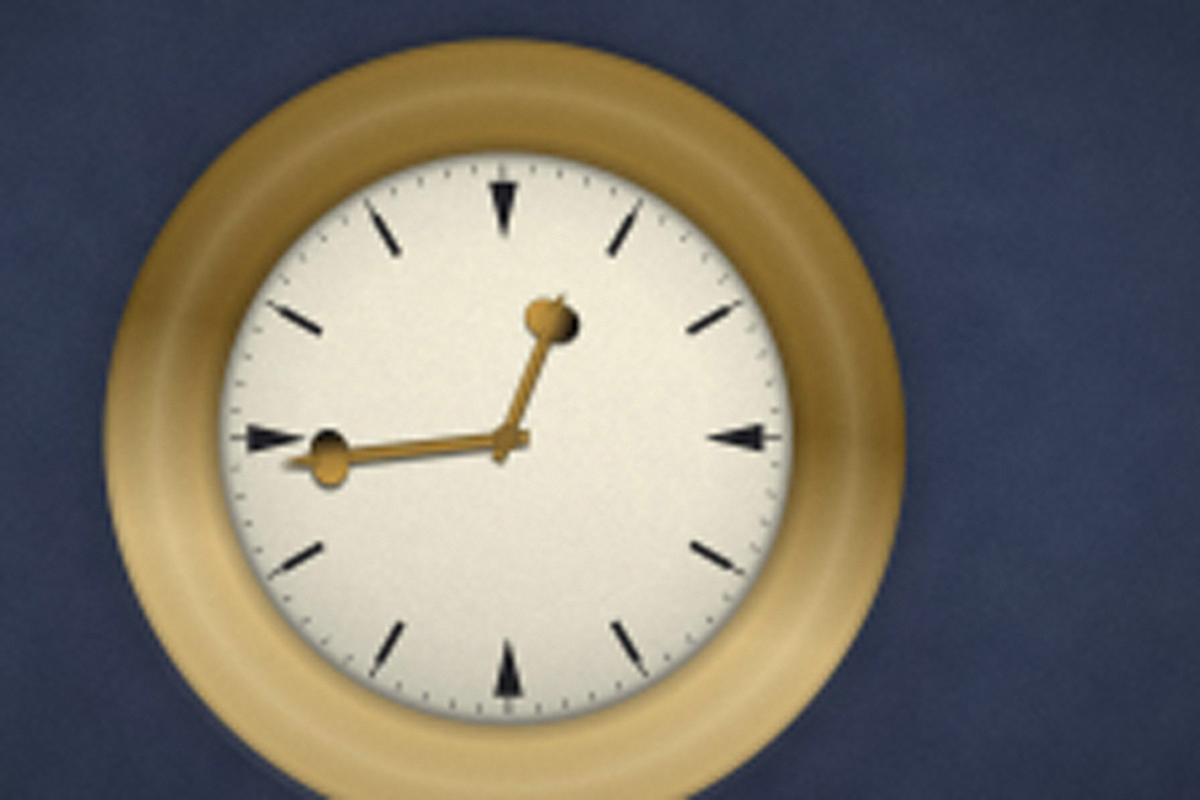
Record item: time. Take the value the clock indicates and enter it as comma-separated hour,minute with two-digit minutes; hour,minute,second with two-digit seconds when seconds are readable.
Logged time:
12,44
